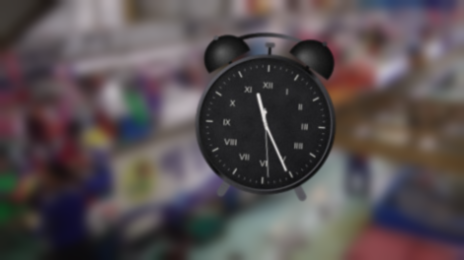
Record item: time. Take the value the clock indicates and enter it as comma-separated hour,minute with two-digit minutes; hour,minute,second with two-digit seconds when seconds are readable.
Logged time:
11,25,29
